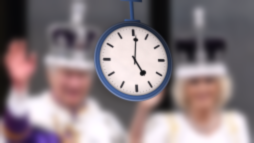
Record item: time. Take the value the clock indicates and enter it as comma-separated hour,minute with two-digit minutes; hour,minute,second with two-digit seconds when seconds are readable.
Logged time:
5,01
